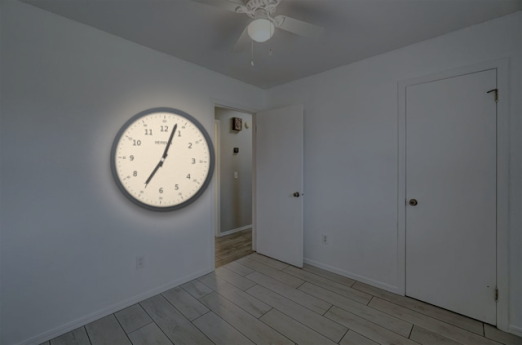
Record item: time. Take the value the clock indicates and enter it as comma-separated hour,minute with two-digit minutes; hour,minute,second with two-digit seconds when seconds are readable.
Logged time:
7,03
